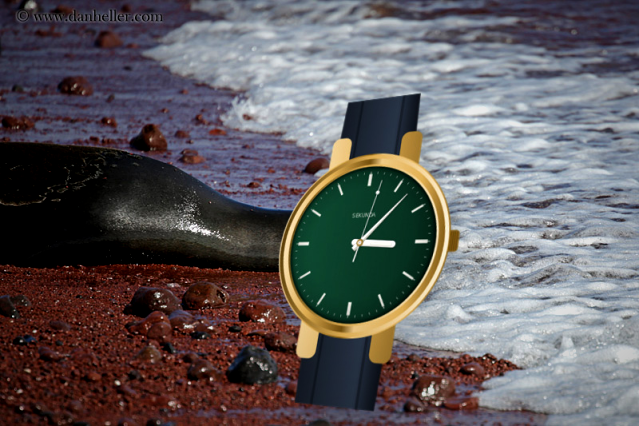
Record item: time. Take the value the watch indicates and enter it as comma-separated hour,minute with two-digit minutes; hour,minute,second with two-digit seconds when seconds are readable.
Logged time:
3,07,02
